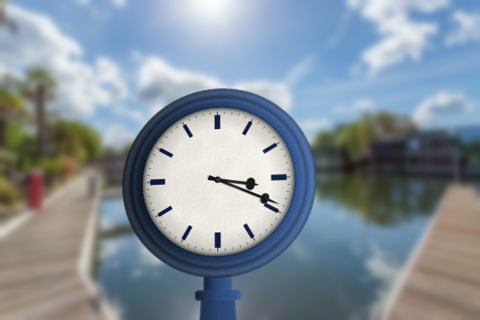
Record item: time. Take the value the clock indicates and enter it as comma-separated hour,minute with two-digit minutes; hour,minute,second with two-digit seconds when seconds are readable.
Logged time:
3,19
